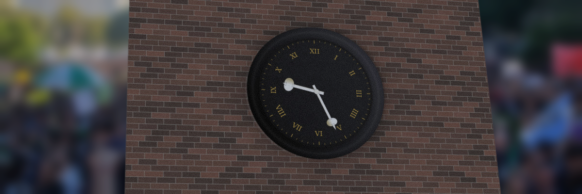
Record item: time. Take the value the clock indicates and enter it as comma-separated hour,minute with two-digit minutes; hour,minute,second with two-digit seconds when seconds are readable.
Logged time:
9,26
